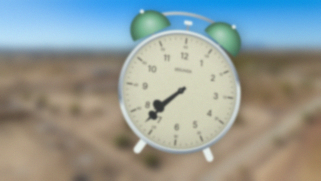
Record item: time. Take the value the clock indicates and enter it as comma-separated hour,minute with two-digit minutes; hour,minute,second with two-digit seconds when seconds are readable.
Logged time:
7,37
